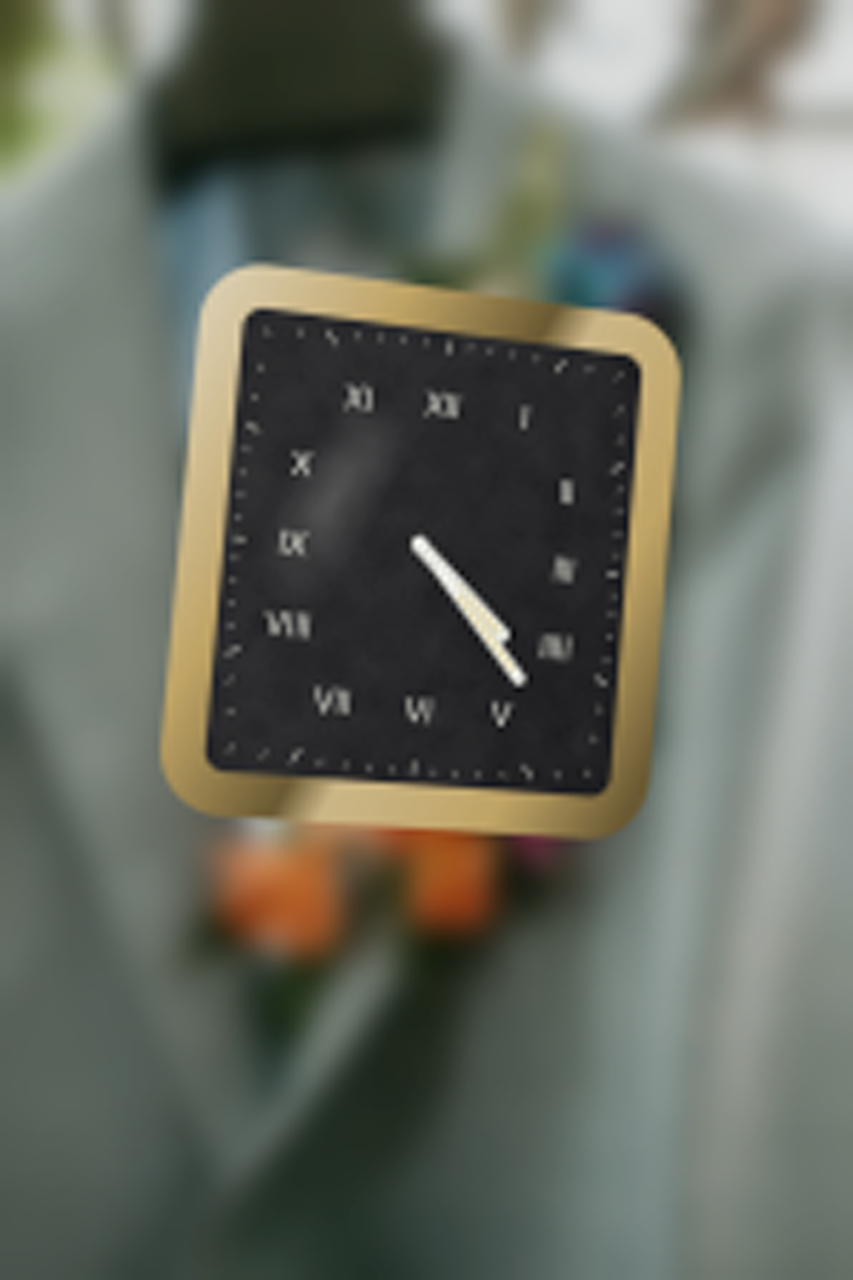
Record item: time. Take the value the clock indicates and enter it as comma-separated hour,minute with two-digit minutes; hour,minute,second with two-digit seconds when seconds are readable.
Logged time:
4,23
